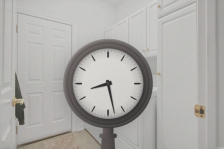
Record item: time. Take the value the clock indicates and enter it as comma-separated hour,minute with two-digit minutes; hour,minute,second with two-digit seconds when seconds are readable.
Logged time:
8,28
